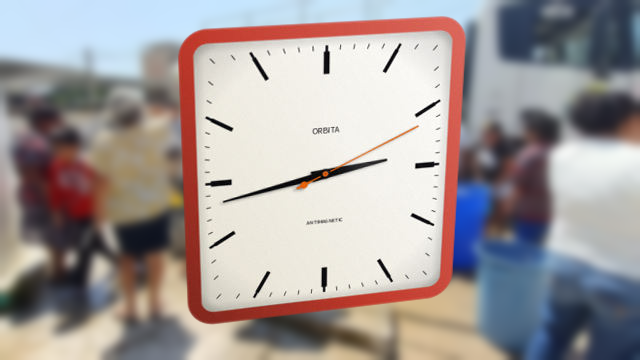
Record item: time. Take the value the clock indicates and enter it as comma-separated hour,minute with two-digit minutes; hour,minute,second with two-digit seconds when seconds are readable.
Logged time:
2,43,11
